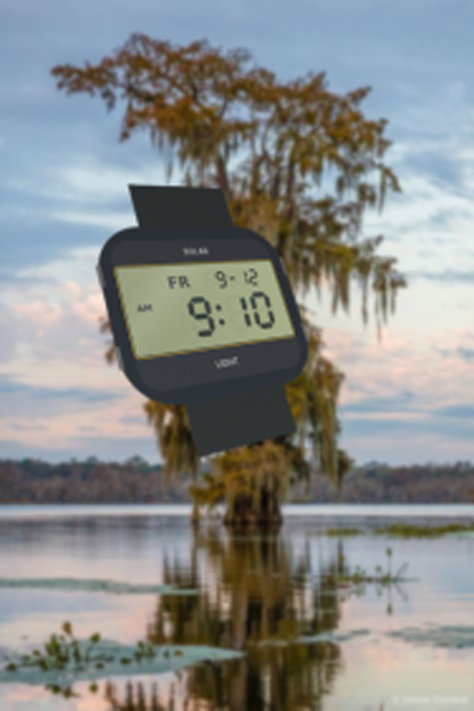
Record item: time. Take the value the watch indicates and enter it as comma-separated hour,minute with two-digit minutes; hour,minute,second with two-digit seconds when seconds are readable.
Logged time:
9,10
